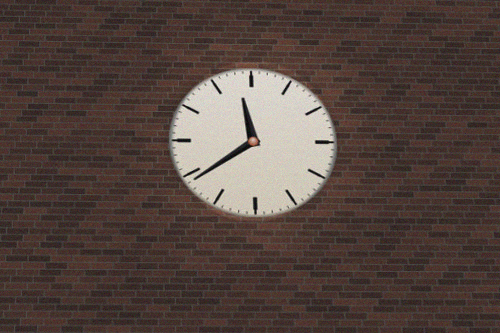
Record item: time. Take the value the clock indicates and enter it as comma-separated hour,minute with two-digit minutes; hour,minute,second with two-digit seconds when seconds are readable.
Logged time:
11,39
